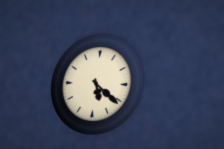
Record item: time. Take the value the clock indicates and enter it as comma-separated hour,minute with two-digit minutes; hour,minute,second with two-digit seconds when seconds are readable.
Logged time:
5,21
